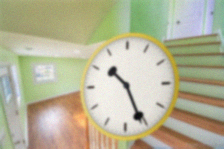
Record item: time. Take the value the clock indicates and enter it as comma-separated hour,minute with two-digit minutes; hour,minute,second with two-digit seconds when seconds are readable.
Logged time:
10,26
